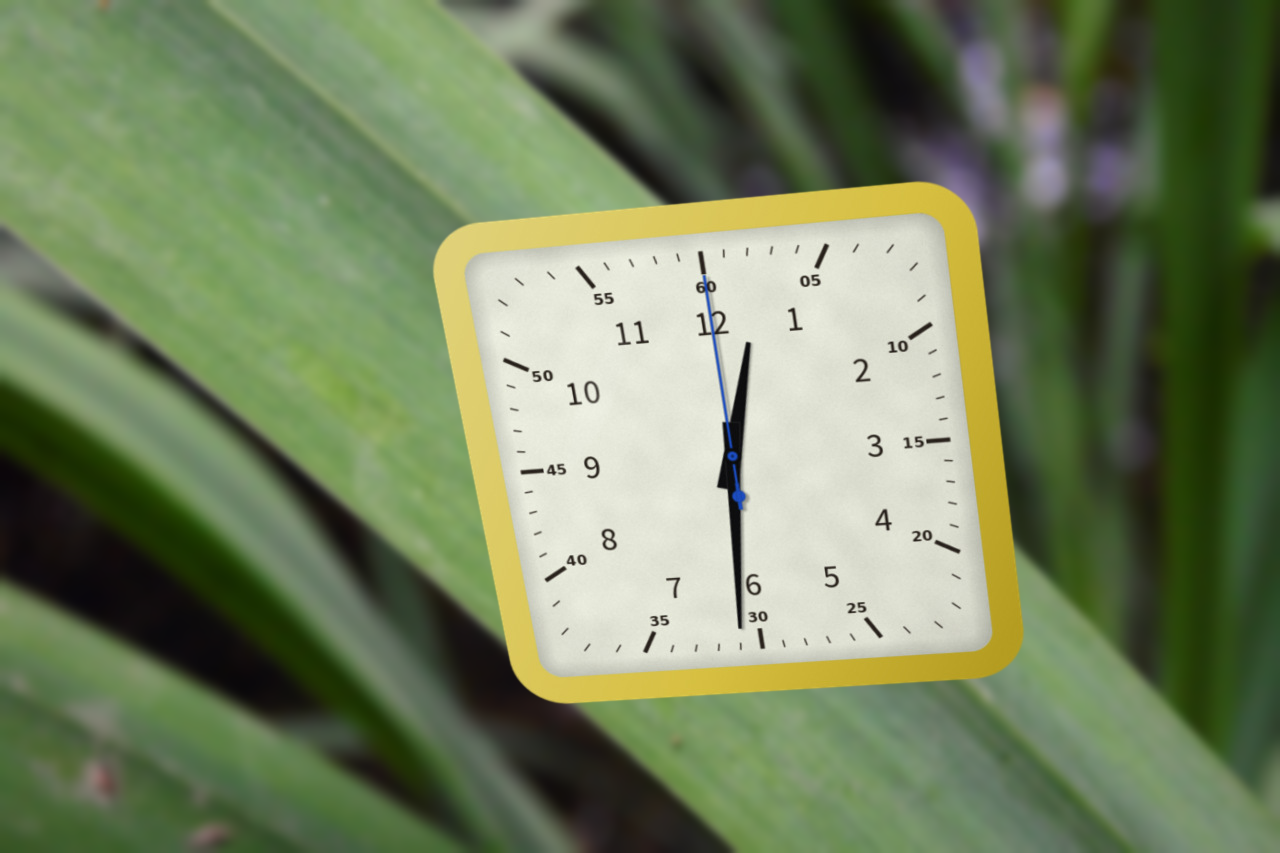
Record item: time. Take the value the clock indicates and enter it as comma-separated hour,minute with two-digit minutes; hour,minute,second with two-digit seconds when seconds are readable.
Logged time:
12,31,00
